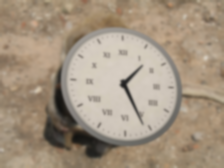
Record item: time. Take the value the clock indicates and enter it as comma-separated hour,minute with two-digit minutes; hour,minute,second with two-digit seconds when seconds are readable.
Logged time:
1,26
